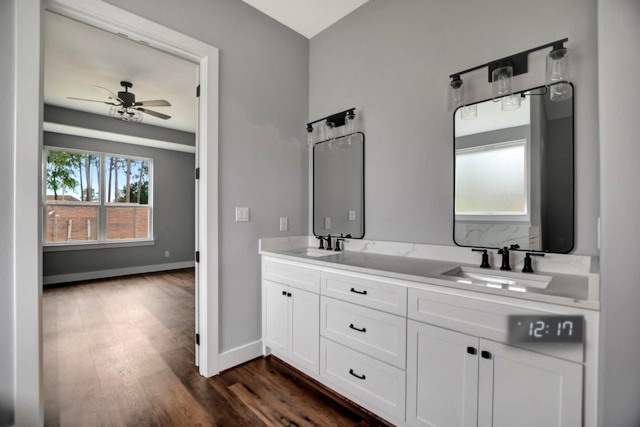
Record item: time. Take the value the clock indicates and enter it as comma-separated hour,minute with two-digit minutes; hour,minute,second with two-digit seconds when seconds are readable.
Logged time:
12,17
